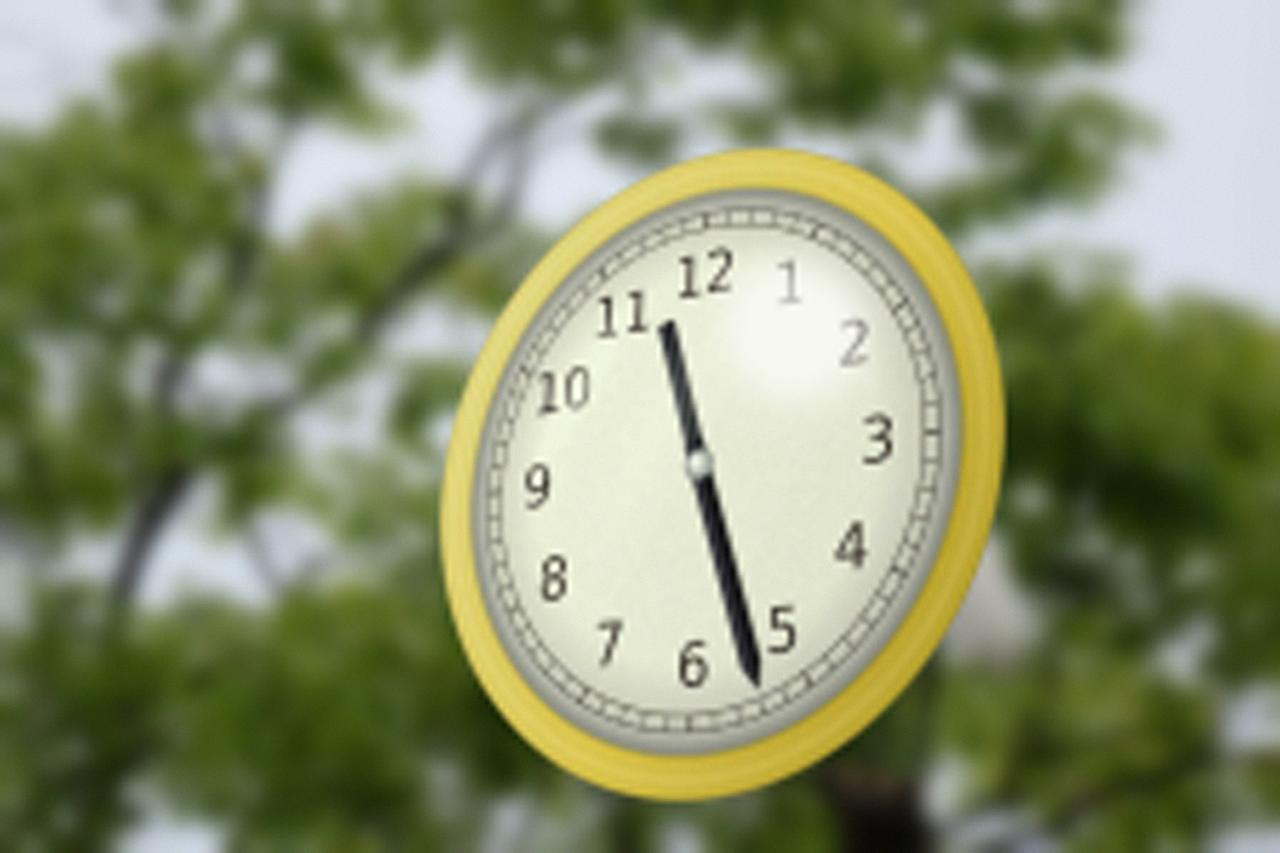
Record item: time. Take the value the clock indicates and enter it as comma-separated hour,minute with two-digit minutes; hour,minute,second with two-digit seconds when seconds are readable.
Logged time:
11,27
